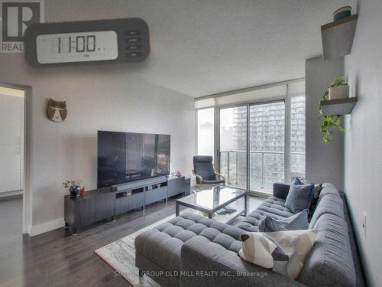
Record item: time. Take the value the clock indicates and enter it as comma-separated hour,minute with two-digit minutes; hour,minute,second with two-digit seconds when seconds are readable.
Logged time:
11,00
